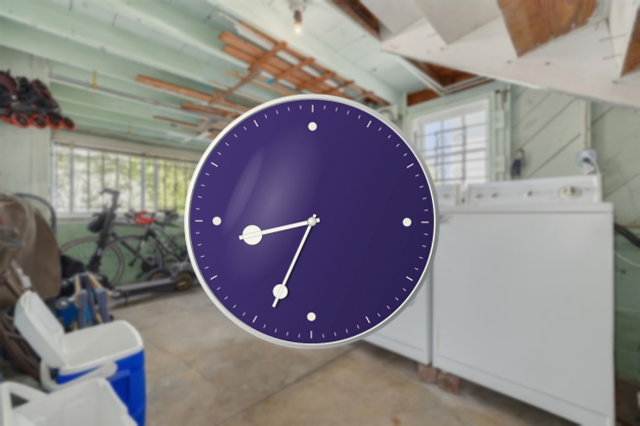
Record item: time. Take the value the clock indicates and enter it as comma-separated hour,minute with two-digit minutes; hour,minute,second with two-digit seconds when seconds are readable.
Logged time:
8,34
